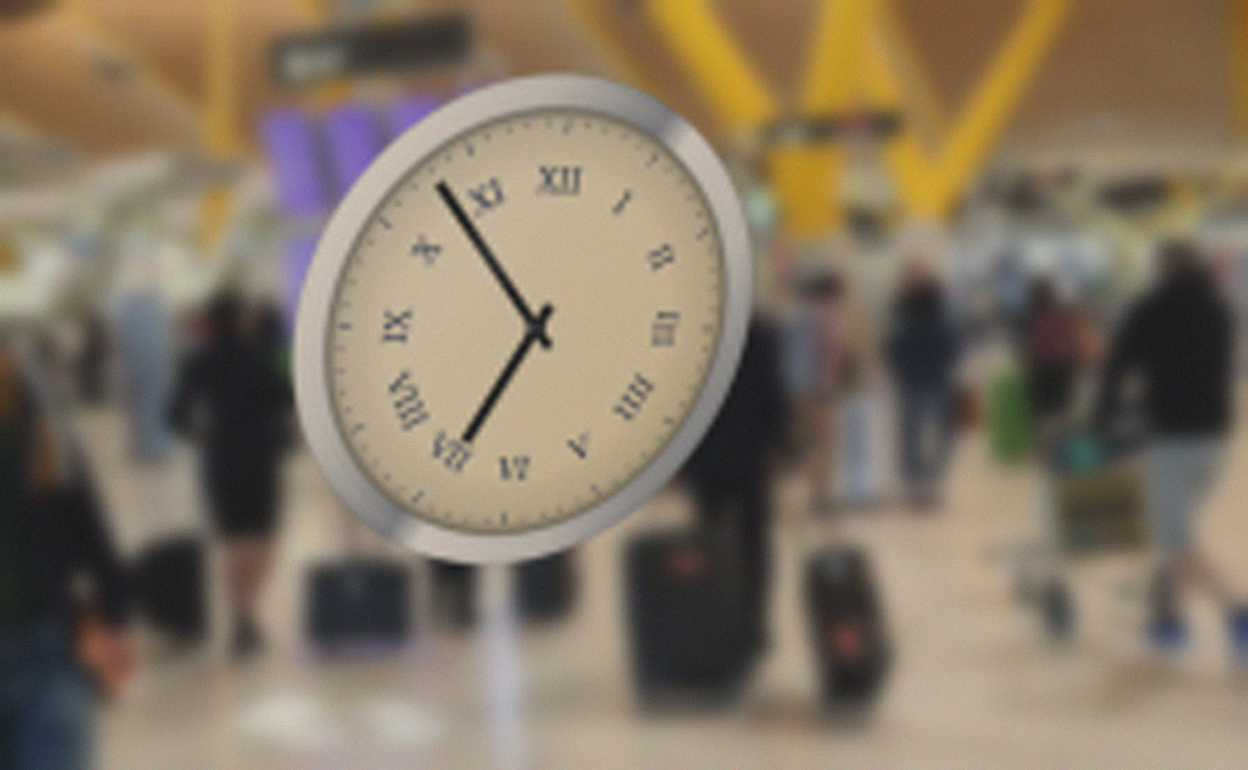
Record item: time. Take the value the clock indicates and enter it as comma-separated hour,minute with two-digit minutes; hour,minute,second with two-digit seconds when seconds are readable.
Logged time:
6,53
